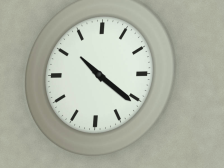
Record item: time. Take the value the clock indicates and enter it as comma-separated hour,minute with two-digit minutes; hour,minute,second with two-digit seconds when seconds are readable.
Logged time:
10,21
